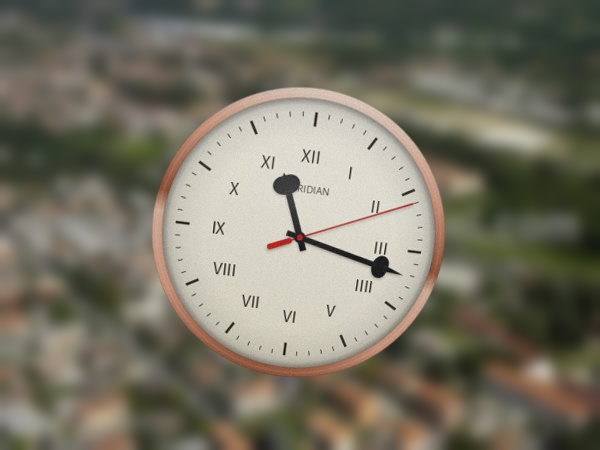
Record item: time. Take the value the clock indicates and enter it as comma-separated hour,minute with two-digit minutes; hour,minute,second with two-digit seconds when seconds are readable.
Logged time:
11,17,11
